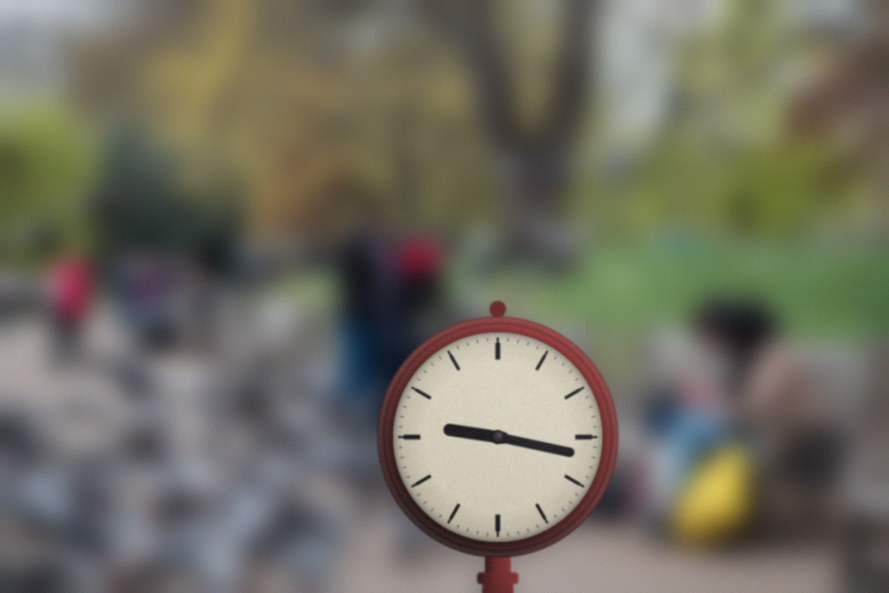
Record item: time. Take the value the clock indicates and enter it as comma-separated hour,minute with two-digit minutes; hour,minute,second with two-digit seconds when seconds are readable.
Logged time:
9,17
